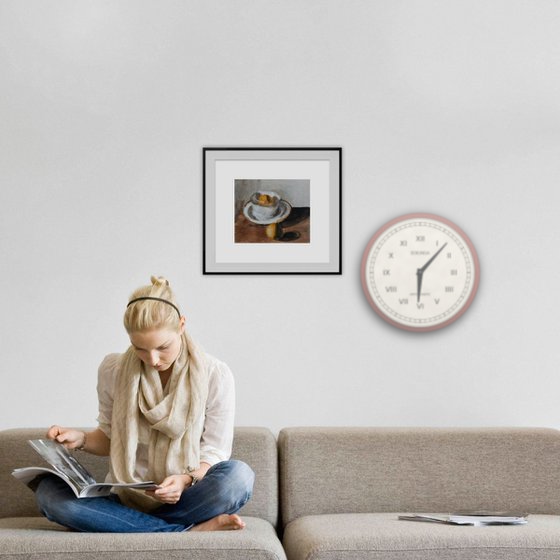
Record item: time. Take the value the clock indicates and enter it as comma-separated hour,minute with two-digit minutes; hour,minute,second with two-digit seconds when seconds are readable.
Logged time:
6,07
